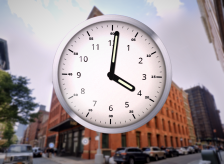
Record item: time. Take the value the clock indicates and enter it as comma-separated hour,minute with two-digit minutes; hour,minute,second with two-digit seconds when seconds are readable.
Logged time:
4,01
